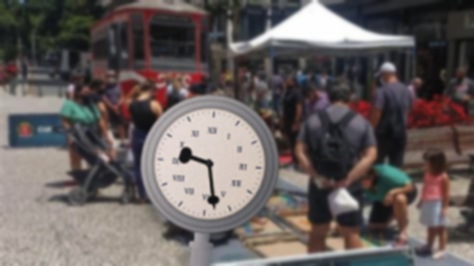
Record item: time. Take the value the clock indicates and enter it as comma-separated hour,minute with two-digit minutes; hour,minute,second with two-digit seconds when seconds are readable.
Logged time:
9,28
